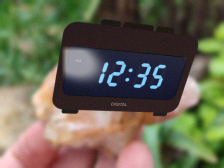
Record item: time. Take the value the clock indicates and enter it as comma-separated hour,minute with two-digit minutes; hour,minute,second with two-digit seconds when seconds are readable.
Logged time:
12,35
